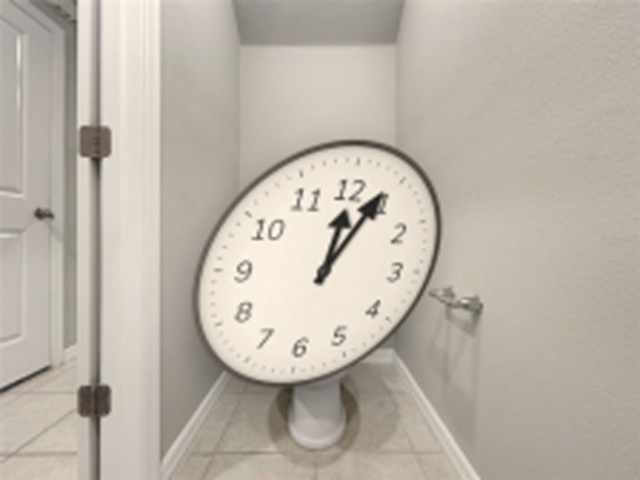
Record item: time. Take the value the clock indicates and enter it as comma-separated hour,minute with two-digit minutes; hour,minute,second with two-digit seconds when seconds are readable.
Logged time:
12,04
